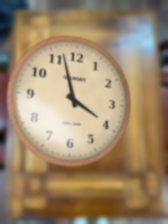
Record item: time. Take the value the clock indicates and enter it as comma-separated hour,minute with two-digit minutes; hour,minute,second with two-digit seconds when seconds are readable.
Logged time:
3,57
